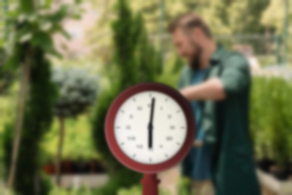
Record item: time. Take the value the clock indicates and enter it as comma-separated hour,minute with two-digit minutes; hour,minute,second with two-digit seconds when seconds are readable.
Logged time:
6,01
